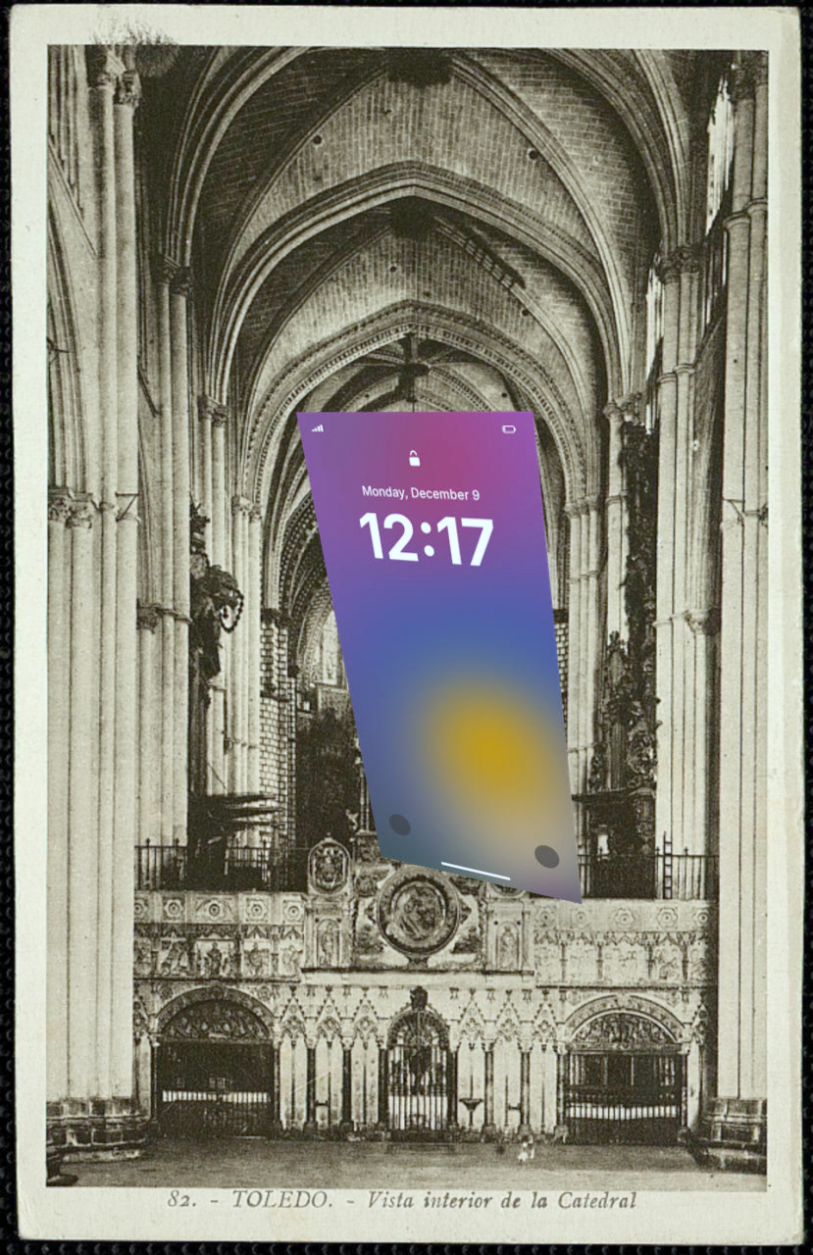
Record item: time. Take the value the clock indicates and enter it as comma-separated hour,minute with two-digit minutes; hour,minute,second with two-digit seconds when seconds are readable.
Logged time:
12,17
